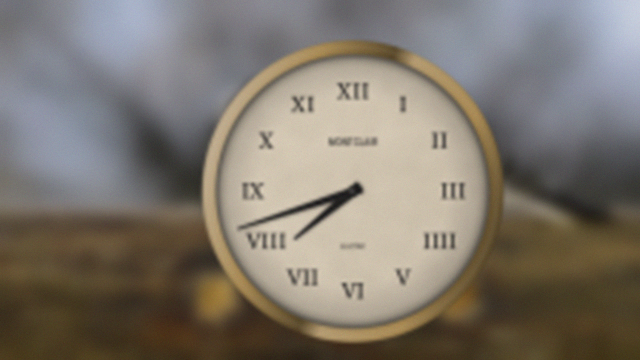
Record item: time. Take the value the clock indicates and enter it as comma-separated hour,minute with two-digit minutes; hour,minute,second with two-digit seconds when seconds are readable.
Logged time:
7,42
